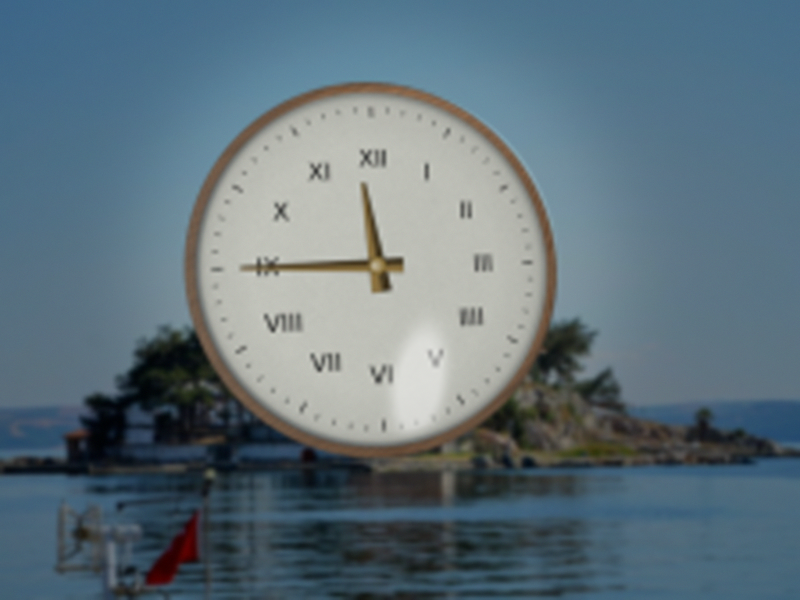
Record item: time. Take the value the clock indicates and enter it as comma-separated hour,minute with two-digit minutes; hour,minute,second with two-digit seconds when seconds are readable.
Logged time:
11,45
